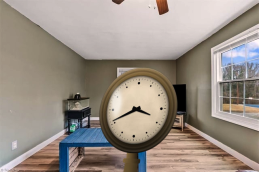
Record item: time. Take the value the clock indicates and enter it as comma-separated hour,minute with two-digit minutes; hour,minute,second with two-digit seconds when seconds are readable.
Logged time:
3,41
